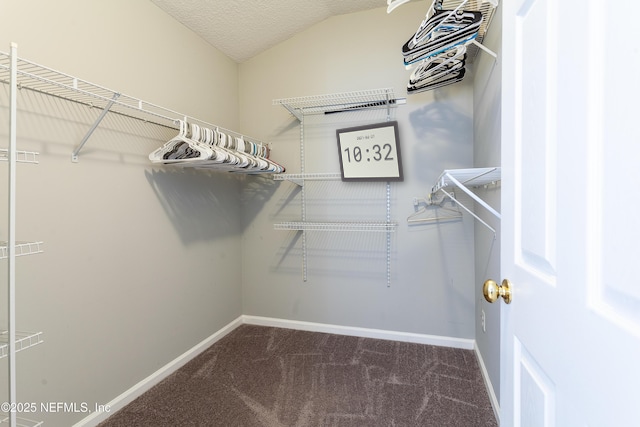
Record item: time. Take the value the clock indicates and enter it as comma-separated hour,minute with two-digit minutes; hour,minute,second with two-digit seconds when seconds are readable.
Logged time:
10,32
